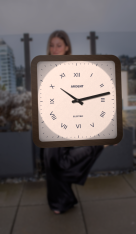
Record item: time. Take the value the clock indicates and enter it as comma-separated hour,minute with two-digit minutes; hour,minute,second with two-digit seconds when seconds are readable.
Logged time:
10,13
